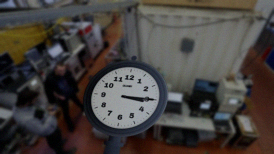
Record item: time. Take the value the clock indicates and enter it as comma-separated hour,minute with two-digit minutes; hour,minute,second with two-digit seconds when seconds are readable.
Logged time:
3,15
